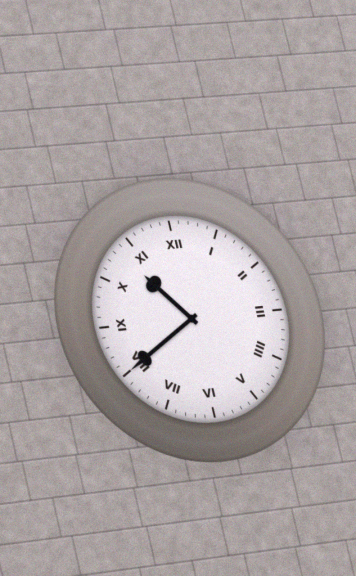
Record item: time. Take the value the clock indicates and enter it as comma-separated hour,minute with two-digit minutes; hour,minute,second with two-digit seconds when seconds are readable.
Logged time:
10,40
